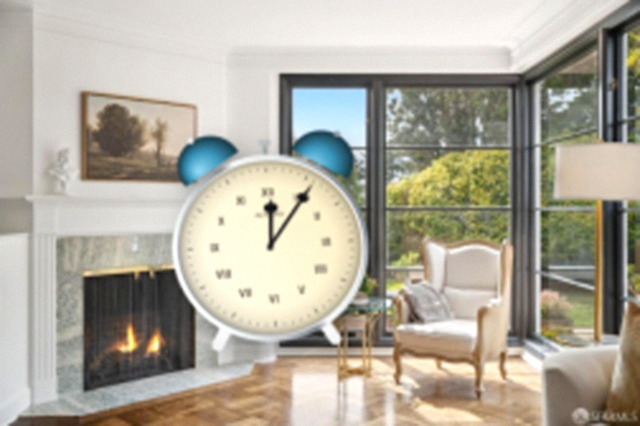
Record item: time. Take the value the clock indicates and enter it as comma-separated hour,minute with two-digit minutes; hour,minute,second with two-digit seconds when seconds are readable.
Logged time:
12,06
